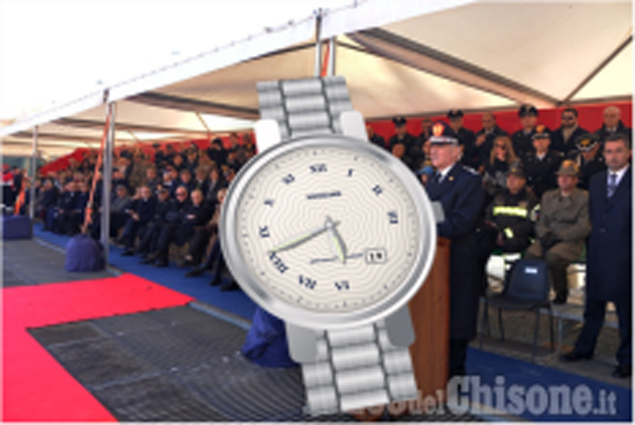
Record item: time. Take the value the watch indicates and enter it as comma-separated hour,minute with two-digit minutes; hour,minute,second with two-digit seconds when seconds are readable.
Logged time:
5,42
